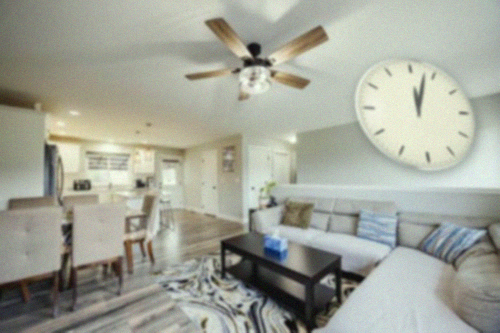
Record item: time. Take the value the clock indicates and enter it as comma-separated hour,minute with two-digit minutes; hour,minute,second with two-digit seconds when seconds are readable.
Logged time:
12,03
